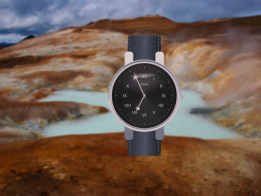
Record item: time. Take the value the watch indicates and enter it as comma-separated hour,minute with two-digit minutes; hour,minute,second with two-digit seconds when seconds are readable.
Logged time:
6,56
